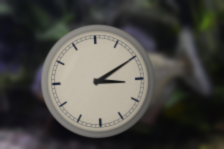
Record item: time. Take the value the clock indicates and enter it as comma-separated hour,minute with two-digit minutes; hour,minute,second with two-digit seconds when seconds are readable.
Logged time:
3,10
